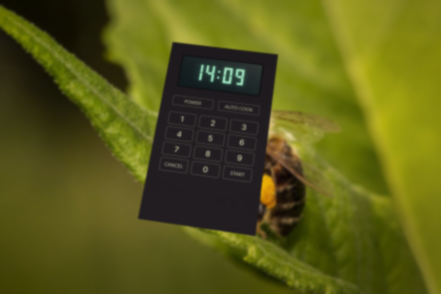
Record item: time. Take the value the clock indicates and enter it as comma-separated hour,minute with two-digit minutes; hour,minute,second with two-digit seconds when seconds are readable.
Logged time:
14,09
